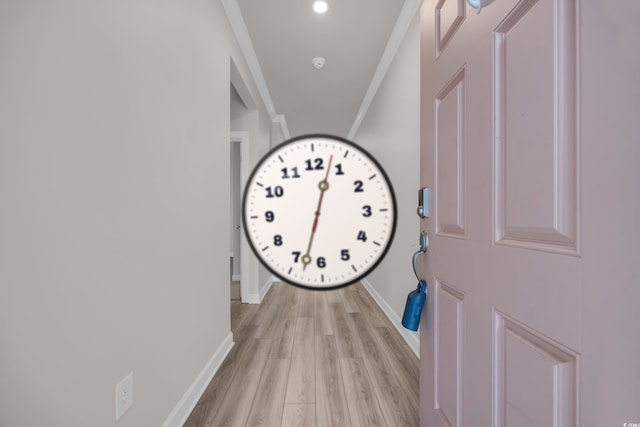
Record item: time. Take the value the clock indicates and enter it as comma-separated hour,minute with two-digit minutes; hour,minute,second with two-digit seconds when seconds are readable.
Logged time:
12,33,03
